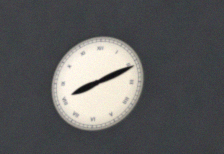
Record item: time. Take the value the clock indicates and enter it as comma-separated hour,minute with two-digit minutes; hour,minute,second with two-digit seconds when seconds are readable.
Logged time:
8,11
